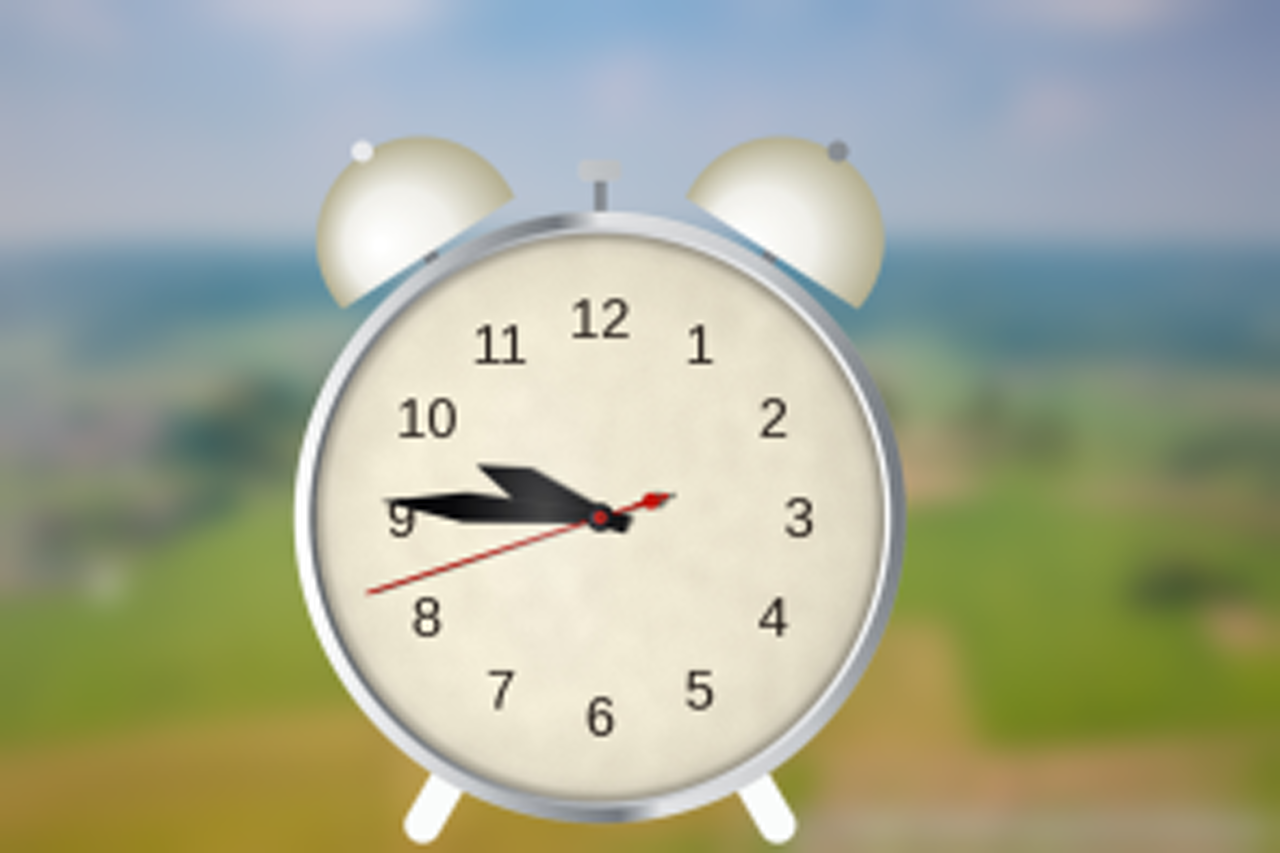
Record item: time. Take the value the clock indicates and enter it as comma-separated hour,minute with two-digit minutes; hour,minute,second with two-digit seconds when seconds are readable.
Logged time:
9,45,42
